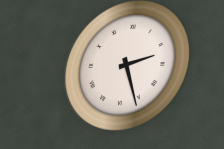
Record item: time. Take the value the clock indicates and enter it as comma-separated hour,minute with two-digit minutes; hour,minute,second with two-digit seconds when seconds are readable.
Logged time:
2,26
